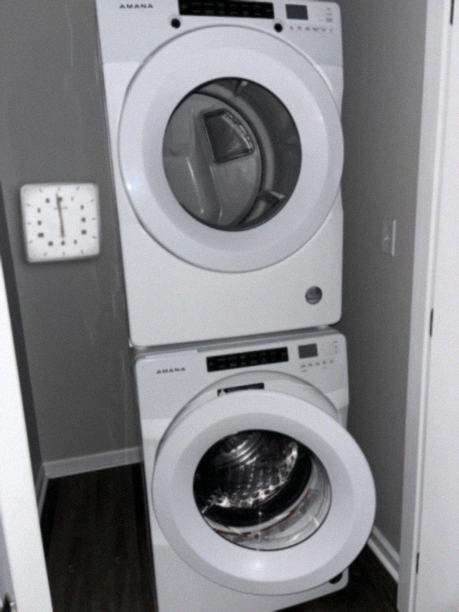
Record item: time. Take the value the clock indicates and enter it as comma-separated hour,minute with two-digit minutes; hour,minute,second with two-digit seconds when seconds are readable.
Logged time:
5,59
